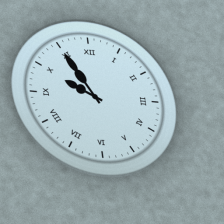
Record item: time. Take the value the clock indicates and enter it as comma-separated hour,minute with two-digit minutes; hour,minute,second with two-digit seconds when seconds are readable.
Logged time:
9,55
